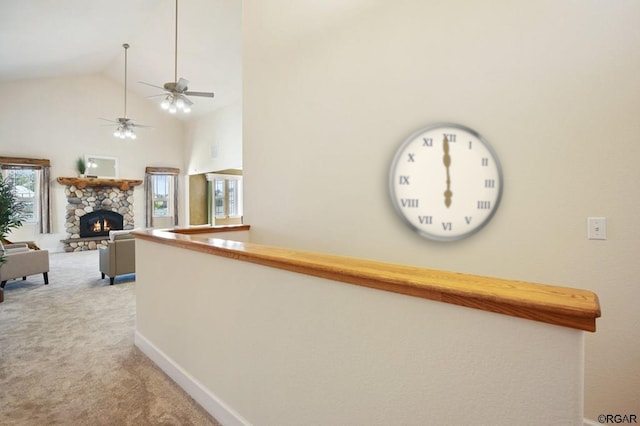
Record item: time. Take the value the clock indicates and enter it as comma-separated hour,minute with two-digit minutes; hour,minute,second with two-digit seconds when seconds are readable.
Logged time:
5,59
